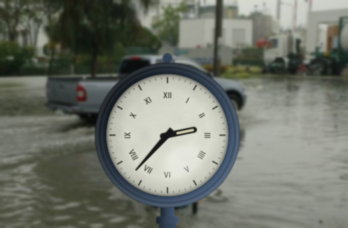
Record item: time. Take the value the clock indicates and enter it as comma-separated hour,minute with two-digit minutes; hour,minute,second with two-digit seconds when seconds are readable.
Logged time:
2,37
